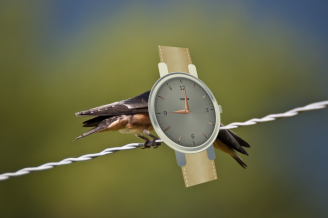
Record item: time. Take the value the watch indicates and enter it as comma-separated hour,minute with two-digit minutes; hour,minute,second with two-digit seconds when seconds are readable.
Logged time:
9,01
